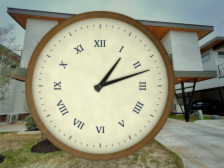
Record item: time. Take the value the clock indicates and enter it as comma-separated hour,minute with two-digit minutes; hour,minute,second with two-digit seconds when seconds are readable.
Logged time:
1,12
